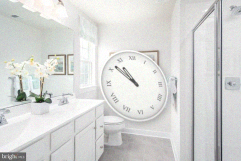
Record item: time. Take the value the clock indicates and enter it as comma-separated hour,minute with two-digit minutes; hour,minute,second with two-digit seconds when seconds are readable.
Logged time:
10,52
